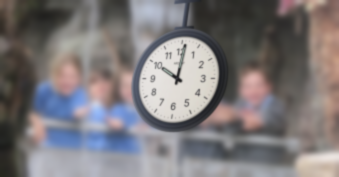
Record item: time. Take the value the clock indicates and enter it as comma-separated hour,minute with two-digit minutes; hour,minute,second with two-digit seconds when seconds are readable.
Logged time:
10,01
